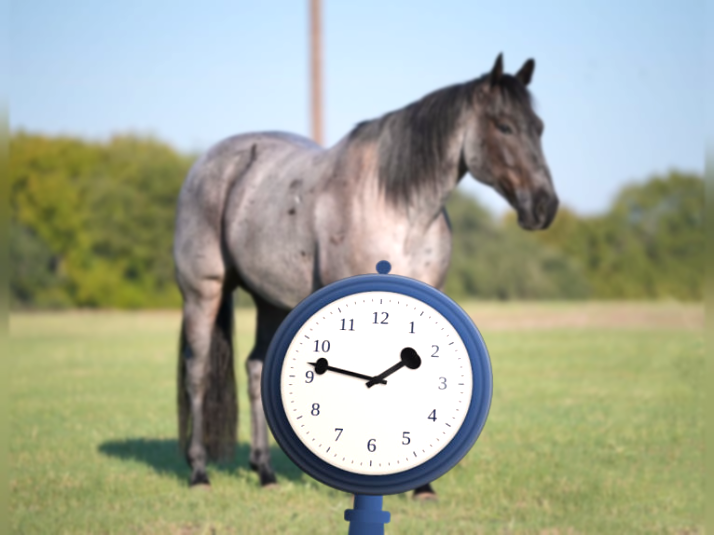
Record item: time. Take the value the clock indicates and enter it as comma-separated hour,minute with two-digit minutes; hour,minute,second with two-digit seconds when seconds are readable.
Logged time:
1,47
